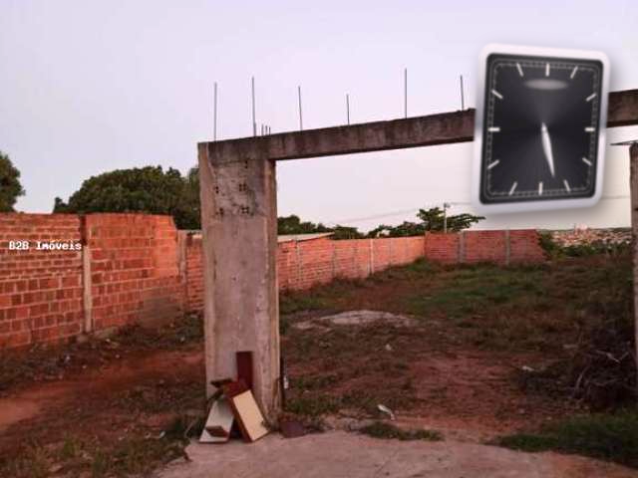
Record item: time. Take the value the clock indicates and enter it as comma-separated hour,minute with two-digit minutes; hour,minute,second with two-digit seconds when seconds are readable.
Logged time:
5,27
